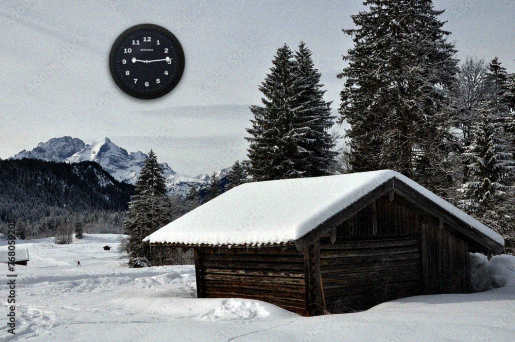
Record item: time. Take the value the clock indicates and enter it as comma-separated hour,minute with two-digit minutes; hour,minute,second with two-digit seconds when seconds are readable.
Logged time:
9,14
